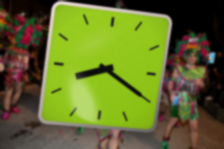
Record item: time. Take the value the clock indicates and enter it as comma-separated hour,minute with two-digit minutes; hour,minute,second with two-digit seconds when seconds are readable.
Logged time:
8,20
